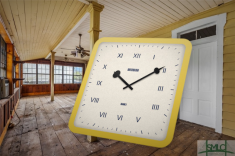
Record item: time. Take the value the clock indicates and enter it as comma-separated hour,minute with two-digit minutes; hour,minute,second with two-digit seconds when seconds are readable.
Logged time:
10,09
